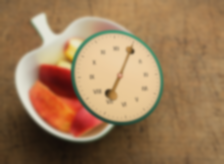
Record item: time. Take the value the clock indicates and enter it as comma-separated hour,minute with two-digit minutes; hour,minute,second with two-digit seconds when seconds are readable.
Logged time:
7,05
